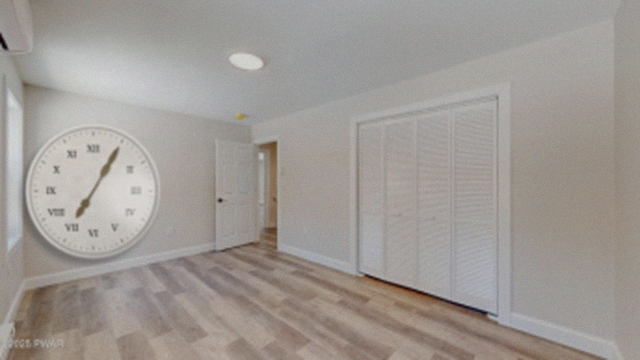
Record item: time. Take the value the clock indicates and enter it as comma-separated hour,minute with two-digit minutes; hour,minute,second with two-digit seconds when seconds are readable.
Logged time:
7,05
